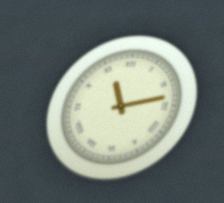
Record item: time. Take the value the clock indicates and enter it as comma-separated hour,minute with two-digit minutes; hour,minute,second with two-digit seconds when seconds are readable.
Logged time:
11,13
